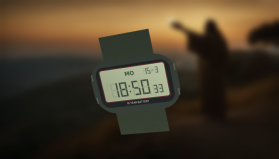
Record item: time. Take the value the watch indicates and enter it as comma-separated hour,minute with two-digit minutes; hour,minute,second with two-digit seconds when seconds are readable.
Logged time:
18,50,33
